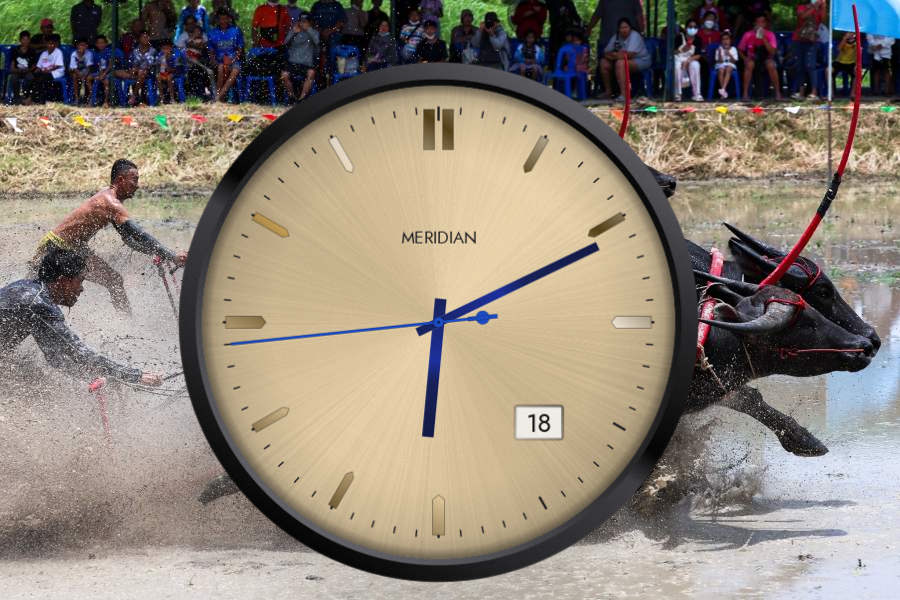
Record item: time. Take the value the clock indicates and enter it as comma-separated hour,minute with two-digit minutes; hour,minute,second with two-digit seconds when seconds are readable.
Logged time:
6,10,44
